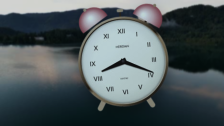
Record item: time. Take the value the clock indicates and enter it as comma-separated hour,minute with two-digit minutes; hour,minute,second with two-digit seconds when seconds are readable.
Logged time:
8,19
